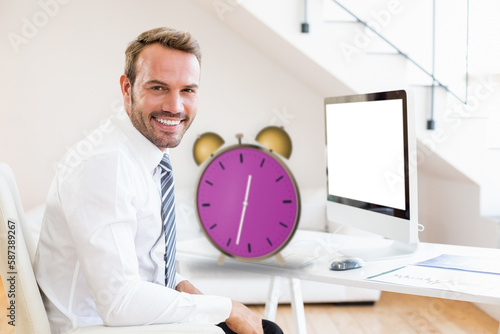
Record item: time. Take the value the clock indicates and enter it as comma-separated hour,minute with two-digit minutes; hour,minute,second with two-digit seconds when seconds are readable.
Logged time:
12,33
